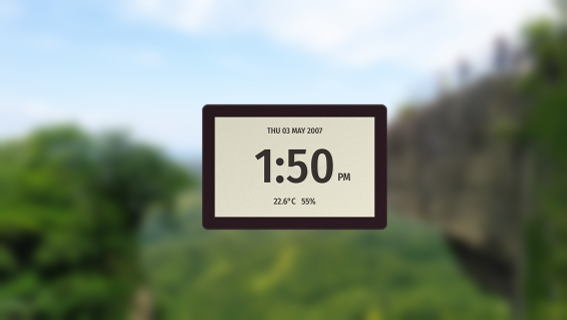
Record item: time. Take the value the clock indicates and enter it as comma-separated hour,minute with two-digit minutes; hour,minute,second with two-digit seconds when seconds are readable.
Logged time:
1,50
